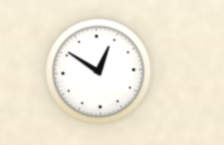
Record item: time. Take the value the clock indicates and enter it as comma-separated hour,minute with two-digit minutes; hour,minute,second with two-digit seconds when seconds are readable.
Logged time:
12,51
